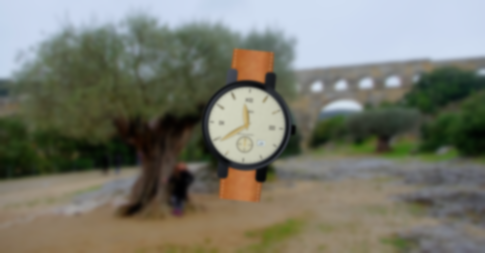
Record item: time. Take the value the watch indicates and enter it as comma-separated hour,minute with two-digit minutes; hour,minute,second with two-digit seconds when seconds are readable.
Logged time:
11,39
